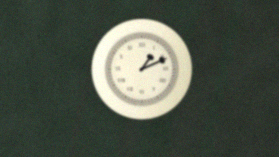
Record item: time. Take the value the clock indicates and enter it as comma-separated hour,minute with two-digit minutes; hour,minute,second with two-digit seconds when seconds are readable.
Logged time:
1,11
